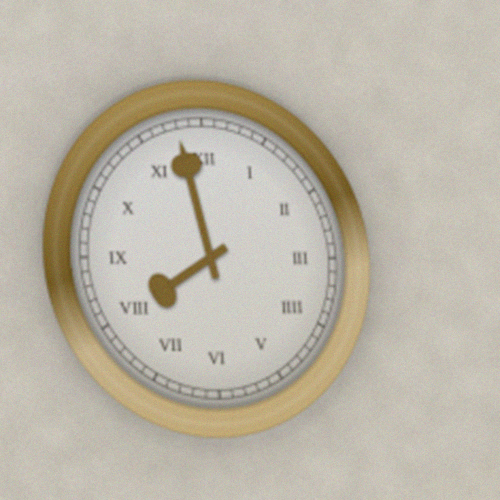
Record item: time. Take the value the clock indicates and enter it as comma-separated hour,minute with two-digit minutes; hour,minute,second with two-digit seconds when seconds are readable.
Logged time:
7,58
